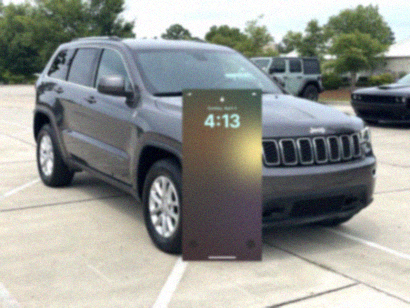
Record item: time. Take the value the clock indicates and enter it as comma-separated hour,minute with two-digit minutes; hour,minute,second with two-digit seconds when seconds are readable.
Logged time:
4,13
